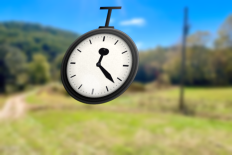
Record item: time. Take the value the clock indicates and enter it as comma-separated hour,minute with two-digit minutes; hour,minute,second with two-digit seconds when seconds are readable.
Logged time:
12,22
